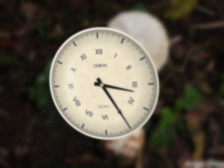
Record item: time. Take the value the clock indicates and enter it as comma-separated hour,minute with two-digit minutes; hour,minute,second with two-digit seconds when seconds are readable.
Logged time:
3,25
